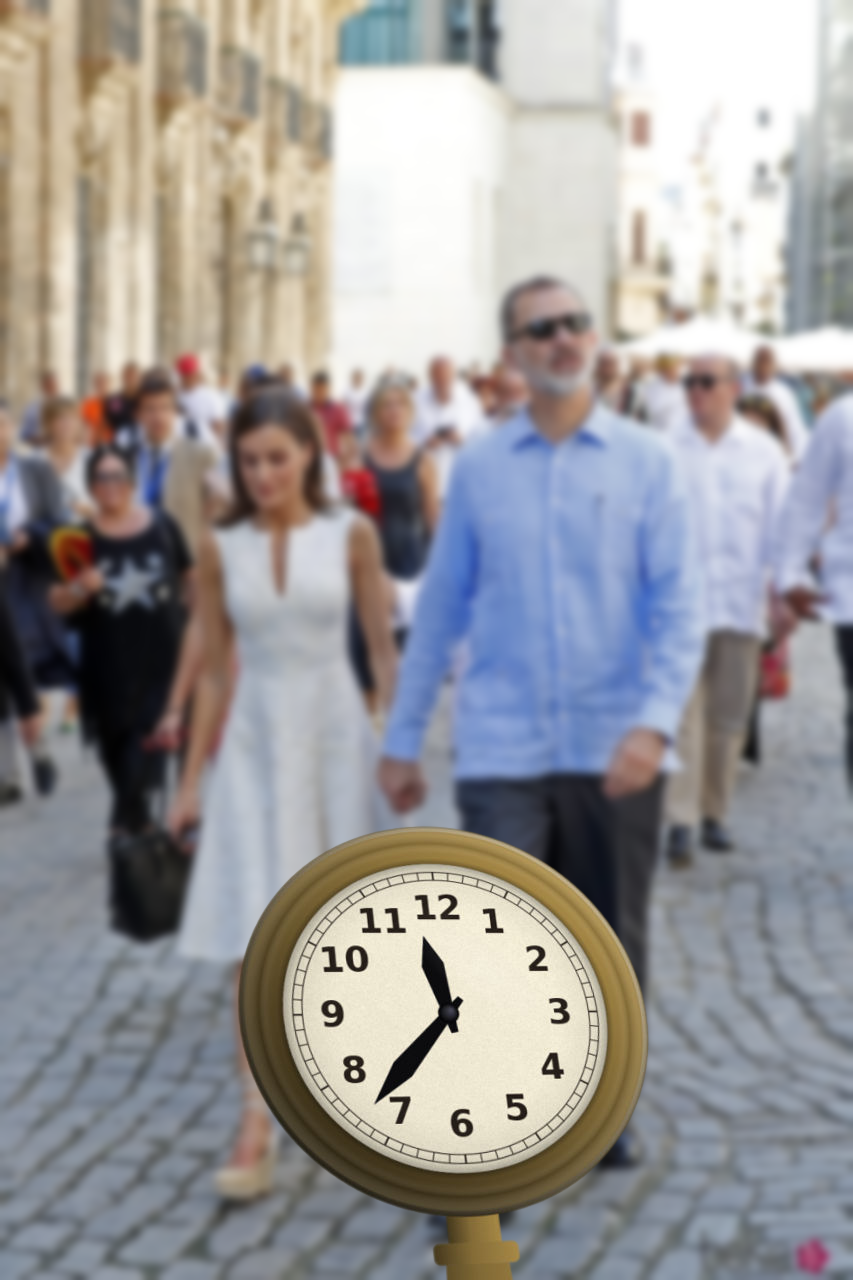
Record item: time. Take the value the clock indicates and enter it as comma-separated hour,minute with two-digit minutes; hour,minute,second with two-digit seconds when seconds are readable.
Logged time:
11,37
